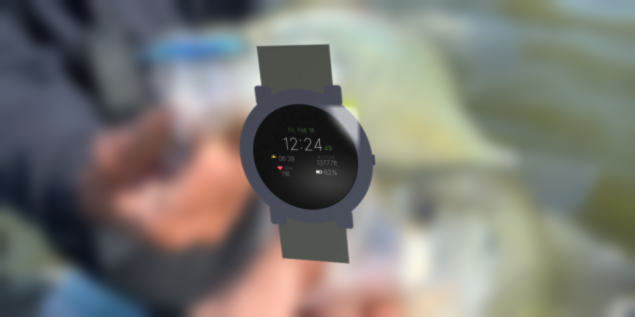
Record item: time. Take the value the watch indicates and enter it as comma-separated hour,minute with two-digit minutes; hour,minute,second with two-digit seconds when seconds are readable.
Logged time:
12,24
